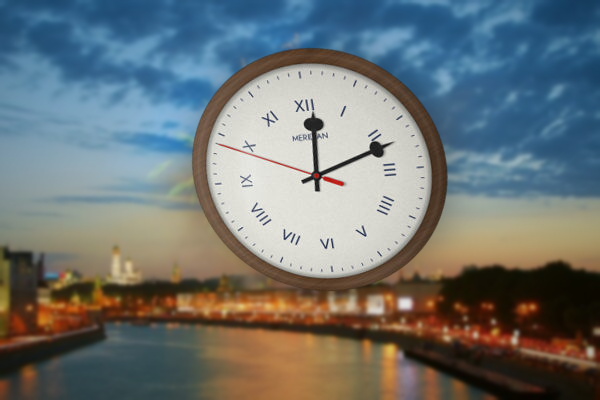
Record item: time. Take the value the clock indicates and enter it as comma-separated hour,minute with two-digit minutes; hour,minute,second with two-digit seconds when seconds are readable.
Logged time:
12,11,49
